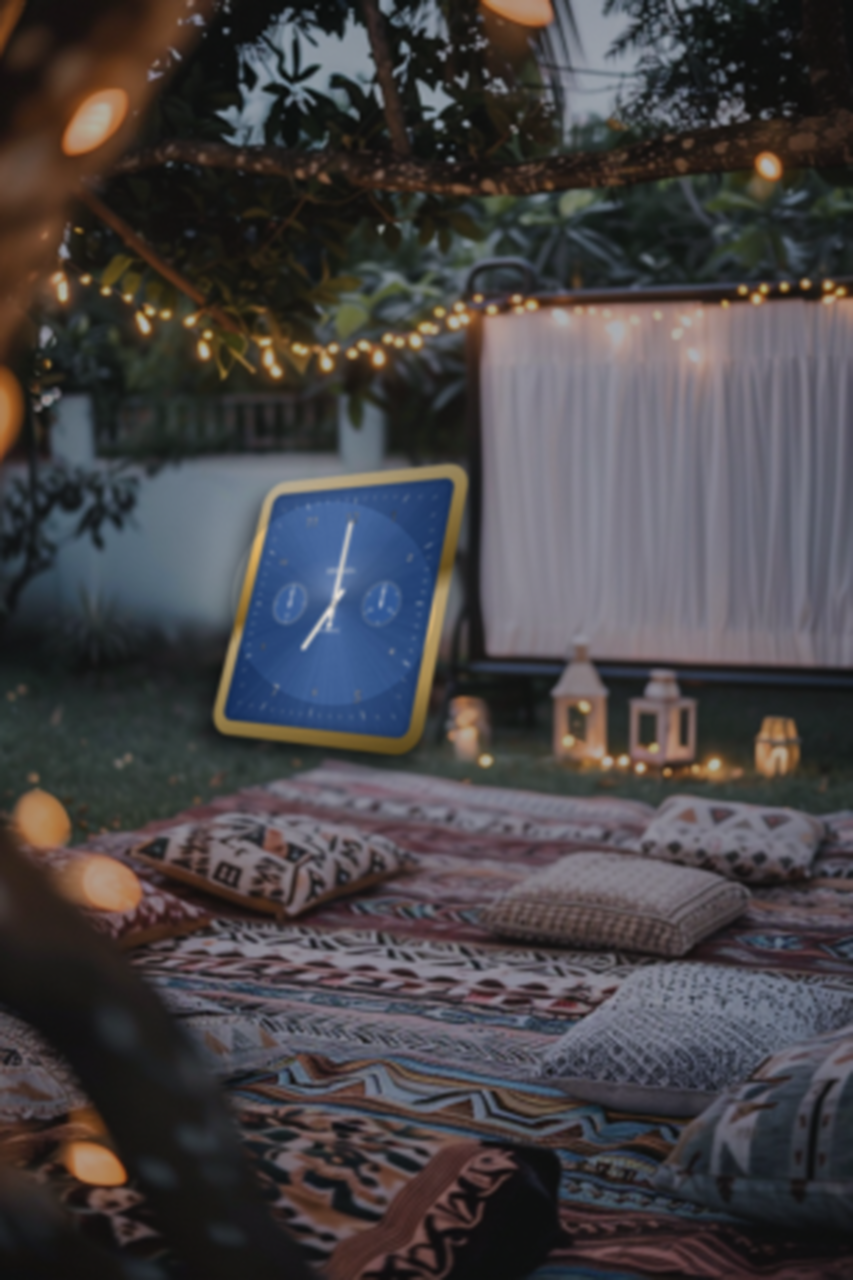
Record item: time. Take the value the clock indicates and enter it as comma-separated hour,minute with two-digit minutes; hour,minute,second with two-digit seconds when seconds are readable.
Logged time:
7,00
